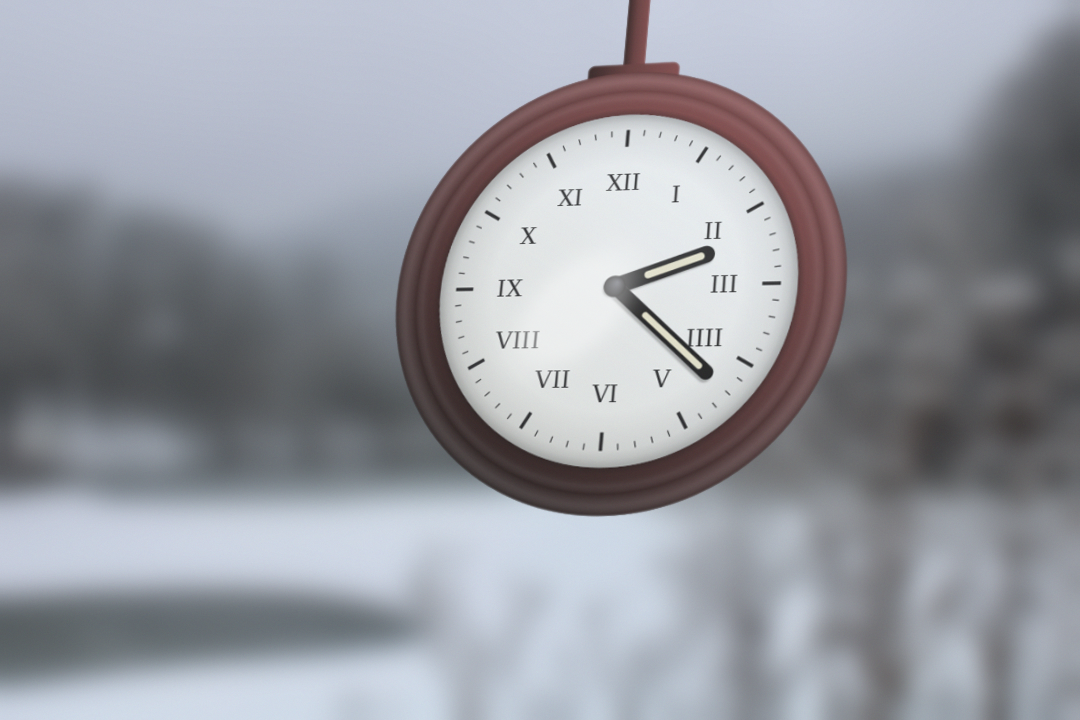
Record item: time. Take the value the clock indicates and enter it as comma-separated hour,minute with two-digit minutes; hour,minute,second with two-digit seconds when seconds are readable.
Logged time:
2,22
